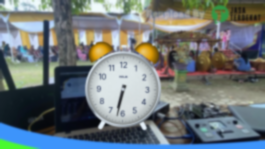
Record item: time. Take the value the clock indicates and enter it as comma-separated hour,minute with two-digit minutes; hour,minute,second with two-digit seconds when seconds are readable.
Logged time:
6,32
